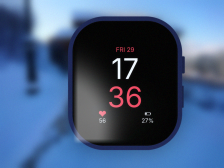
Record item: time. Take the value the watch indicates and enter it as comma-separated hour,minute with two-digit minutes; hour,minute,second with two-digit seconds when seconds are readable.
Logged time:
17,36
